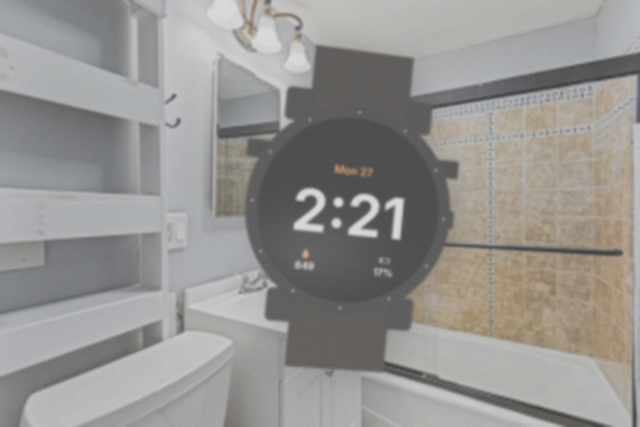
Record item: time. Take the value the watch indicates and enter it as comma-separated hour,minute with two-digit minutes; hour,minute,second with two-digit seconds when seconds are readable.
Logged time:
2,21
